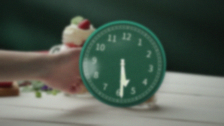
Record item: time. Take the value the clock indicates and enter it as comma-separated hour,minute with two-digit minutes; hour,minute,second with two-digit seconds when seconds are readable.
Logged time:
5,29
